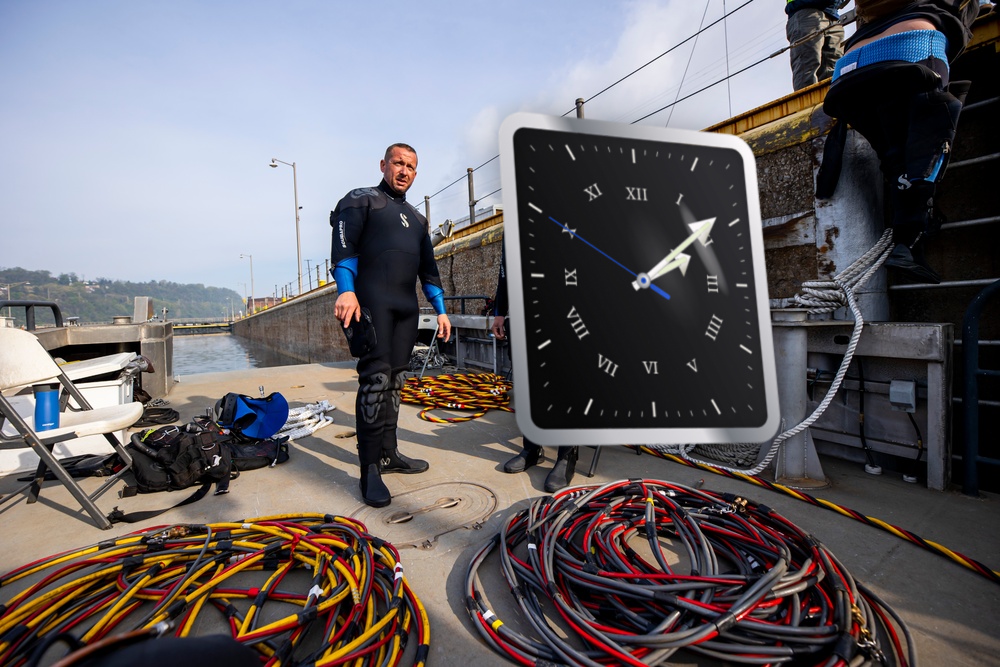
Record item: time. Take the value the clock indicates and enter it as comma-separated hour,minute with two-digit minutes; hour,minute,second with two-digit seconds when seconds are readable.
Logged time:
2,08,50
